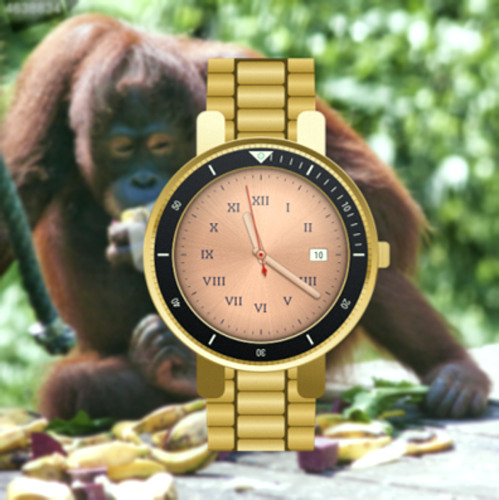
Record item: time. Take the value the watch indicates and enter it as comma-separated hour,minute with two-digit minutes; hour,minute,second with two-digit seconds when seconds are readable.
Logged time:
11,20,58
